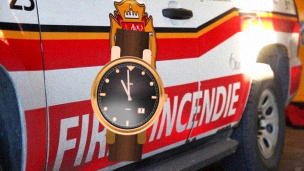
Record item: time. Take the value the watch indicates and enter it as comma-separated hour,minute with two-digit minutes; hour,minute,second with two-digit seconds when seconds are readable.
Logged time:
10,59
